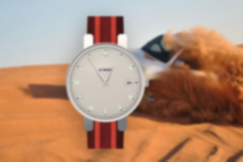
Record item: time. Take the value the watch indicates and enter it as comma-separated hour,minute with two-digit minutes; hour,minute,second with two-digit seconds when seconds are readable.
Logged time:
12,54
